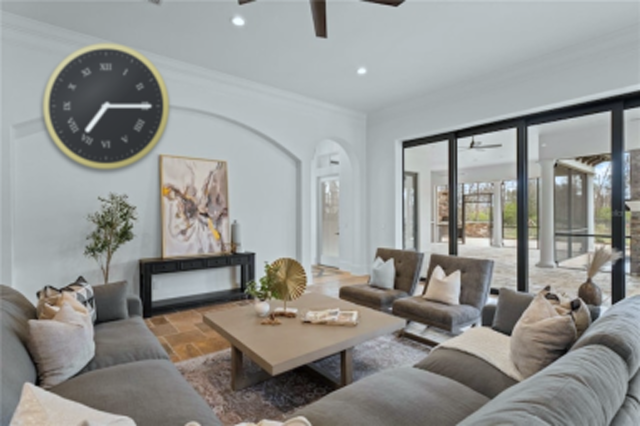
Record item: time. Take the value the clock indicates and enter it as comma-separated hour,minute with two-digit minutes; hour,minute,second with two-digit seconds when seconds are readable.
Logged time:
7,15
